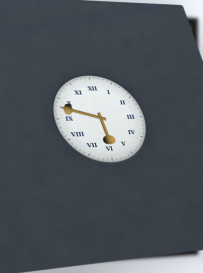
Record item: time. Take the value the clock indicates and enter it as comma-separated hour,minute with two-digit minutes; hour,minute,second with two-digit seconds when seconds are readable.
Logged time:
5,48
